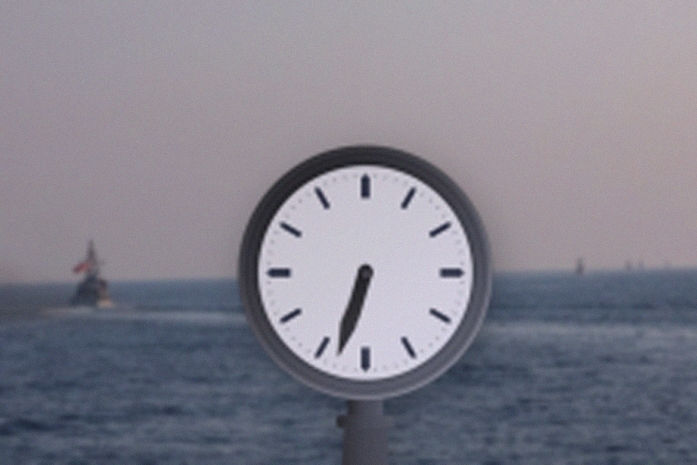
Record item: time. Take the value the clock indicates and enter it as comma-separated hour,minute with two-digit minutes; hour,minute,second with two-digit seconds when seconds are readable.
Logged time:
6,33
